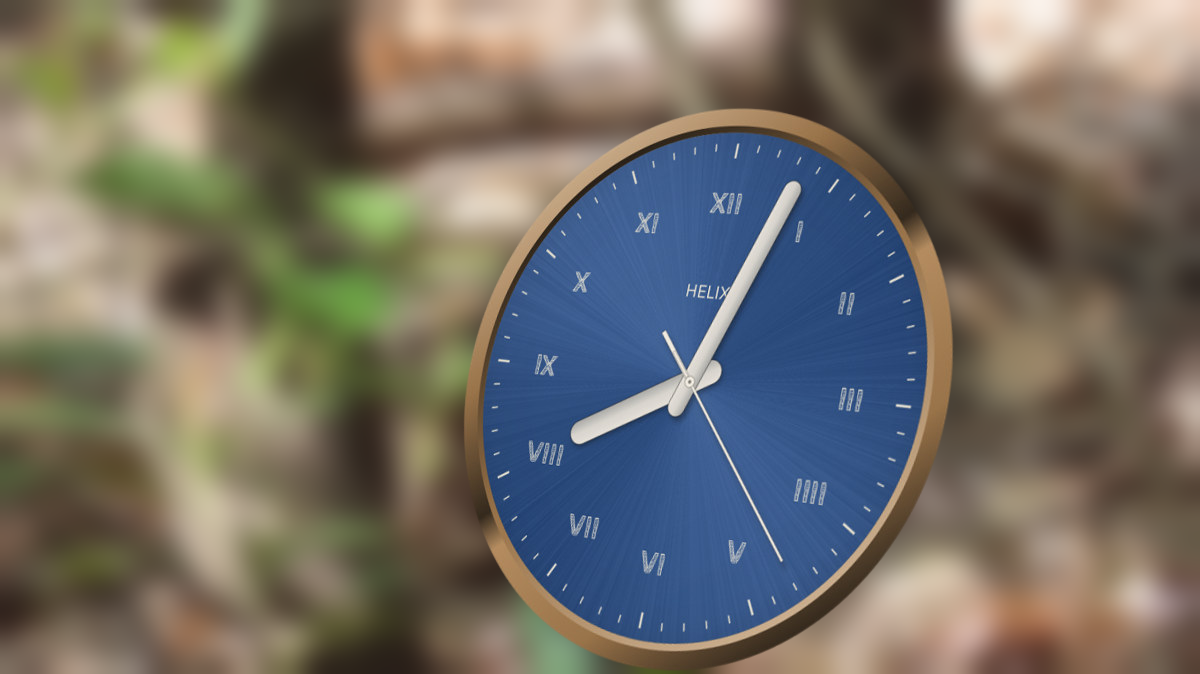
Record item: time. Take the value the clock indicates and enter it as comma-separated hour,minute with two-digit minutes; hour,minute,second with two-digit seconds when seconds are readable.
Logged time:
8,03,23
